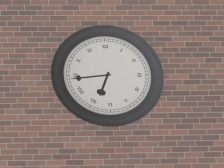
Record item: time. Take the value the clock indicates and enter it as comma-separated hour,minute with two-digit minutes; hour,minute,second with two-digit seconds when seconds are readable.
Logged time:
6,44
